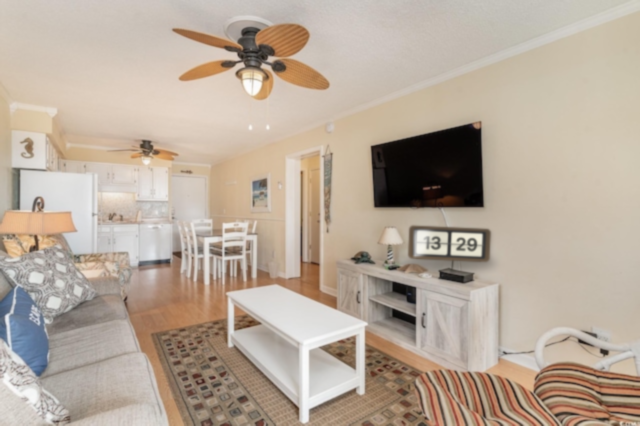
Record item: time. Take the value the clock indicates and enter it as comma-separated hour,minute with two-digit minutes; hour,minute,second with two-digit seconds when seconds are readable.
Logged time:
13,29
